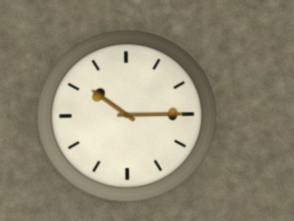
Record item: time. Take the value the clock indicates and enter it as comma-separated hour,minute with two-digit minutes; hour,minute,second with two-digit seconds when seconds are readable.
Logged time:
10,15
